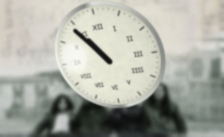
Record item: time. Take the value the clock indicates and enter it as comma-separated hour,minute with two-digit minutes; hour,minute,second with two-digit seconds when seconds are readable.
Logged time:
10,54
